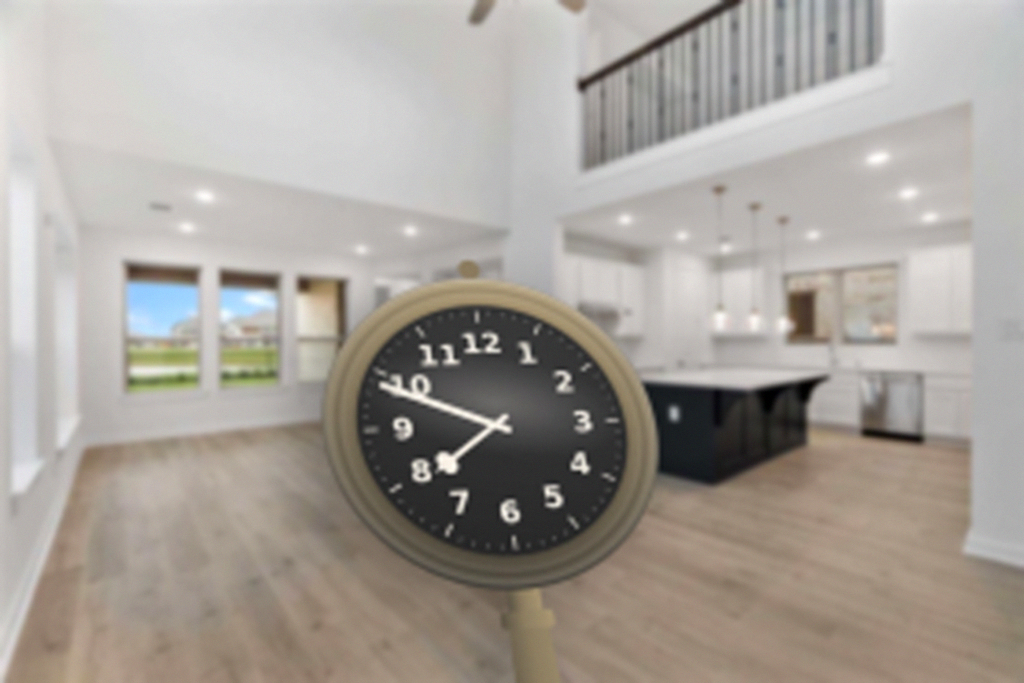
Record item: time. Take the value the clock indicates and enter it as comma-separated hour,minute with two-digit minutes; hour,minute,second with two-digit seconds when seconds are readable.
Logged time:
7,49
